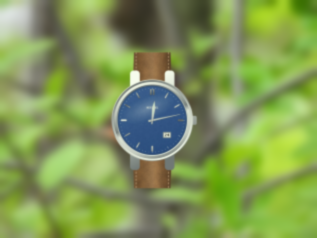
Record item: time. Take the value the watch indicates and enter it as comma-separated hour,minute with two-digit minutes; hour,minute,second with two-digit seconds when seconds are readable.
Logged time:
12,13
